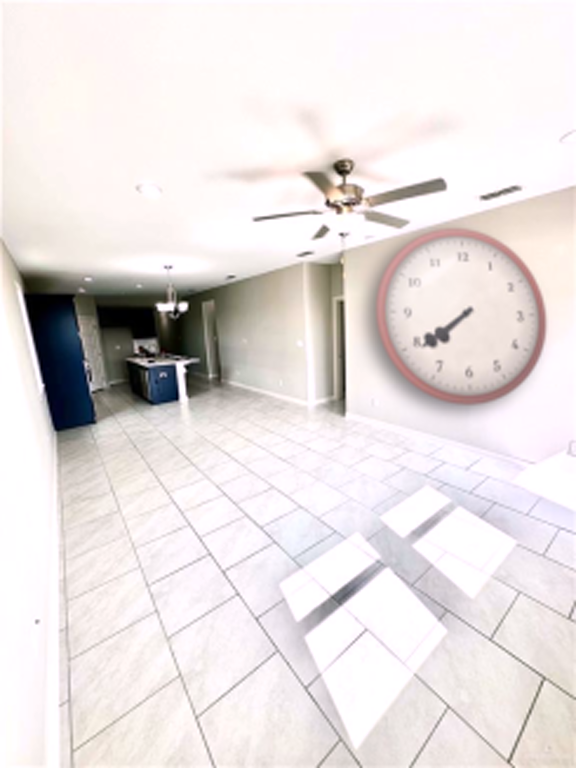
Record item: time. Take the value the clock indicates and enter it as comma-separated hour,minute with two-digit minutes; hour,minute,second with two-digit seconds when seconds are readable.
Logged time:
7,39
